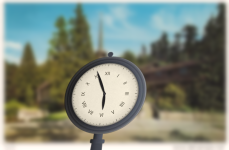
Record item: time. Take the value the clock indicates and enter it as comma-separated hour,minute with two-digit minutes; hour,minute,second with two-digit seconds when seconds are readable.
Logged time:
5,56
